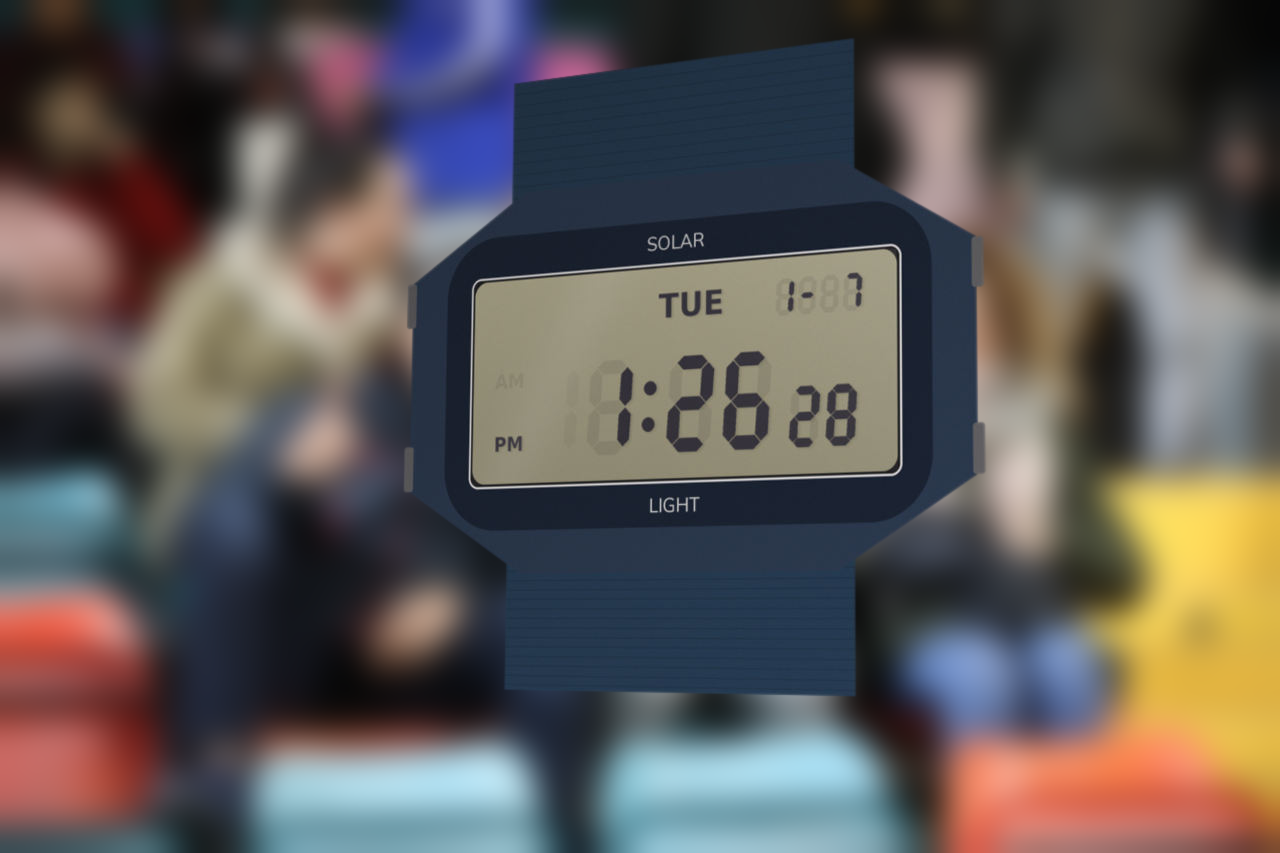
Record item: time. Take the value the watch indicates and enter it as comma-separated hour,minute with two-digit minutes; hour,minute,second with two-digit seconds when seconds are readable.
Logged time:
1,26,28
